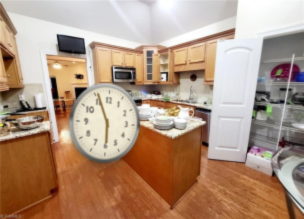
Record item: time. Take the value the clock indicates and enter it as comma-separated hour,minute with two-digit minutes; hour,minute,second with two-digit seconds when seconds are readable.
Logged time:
5,56
